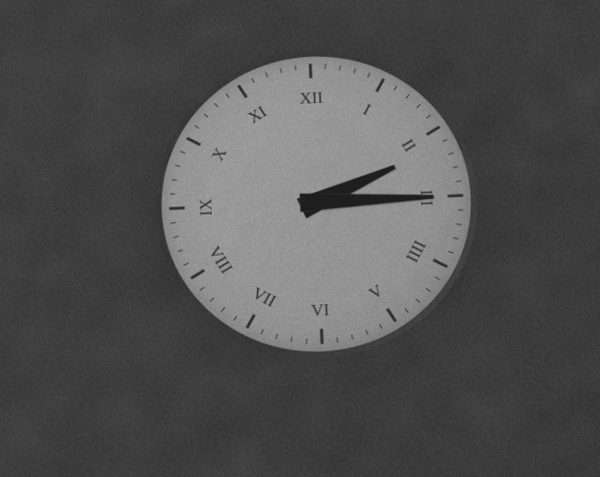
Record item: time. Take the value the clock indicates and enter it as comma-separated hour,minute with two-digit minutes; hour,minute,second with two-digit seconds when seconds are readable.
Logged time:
2,15
